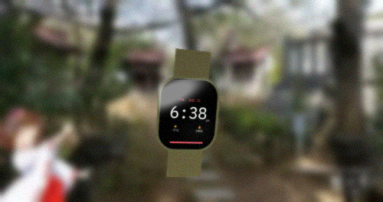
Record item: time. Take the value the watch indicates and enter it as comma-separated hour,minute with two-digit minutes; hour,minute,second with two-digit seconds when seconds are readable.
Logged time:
6,38
